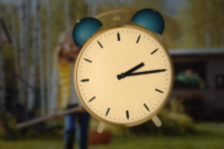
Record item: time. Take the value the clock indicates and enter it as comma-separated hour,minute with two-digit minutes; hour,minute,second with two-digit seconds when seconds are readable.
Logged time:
2,15
